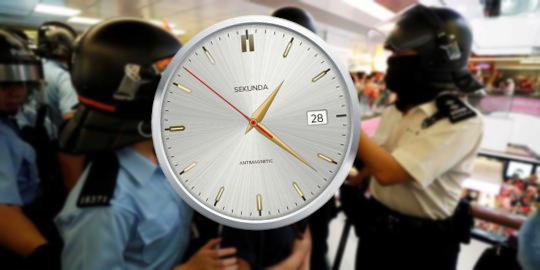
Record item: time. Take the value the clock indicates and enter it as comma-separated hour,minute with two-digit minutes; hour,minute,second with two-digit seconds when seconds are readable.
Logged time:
1,21,52
